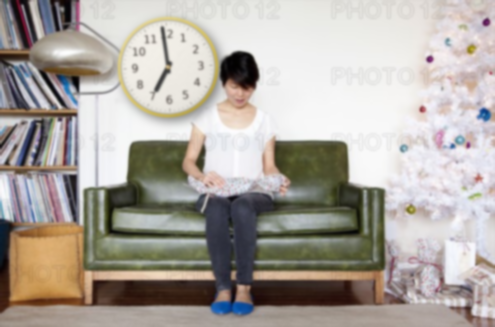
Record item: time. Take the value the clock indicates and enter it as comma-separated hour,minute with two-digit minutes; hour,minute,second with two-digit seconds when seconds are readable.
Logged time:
6,59
